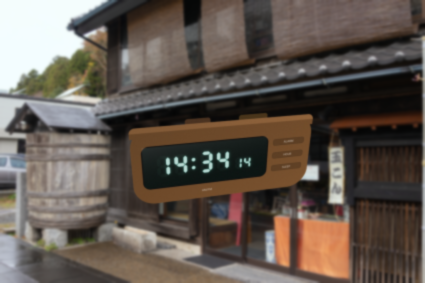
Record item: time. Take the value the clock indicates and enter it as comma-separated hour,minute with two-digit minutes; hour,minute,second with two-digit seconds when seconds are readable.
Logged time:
14,34,14
